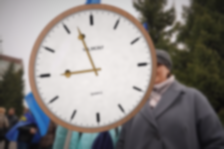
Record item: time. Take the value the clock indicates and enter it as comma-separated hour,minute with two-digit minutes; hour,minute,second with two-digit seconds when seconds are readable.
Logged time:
8,57
